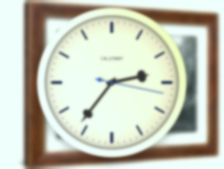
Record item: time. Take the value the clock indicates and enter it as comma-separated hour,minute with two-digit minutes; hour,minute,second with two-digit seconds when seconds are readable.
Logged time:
2,36,17
